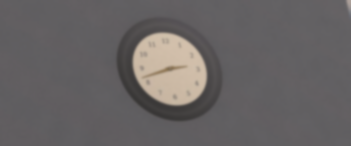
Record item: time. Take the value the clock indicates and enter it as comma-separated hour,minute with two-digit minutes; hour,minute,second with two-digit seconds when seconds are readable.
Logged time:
2,42
